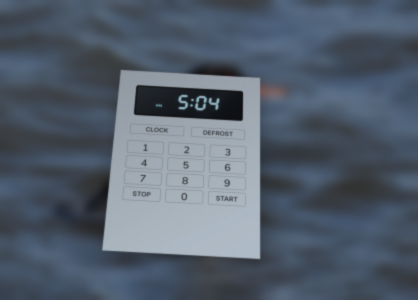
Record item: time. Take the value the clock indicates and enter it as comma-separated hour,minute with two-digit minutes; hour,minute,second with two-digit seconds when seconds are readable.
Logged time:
5,04
